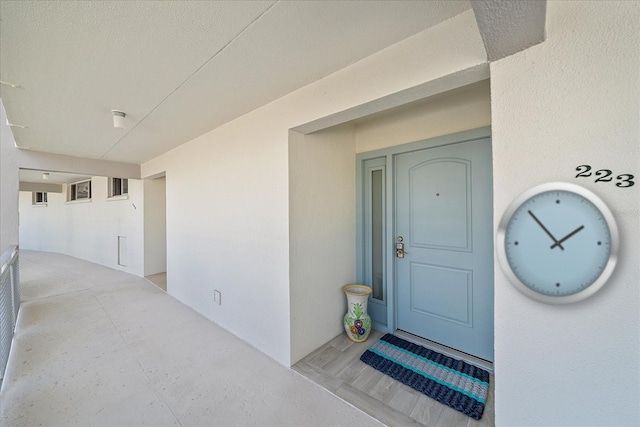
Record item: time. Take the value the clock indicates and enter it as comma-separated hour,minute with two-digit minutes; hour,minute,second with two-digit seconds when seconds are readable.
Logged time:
1,53
